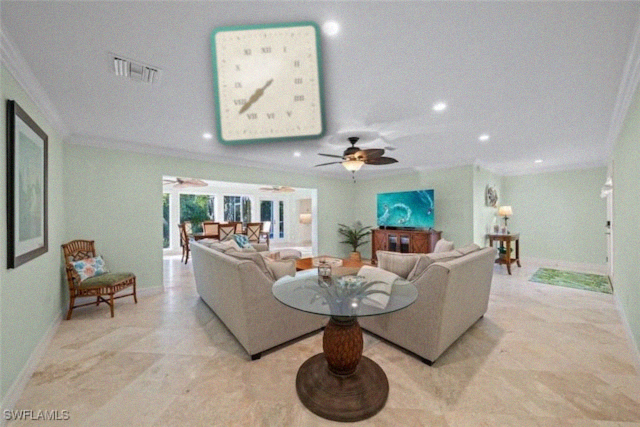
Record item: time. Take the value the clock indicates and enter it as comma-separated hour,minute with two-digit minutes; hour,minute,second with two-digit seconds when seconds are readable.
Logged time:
7,38
